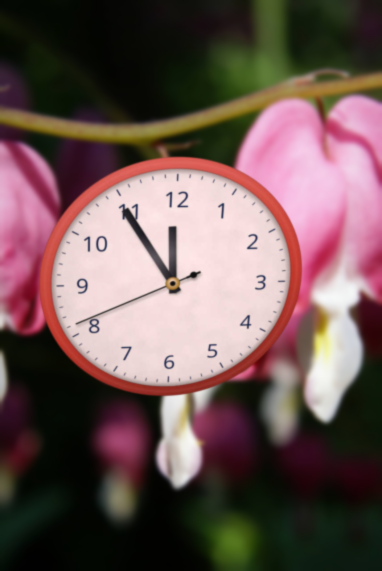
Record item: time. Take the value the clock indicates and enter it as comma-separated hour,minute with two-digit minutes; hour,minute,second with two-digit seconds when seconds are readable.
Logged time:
11,54,41
